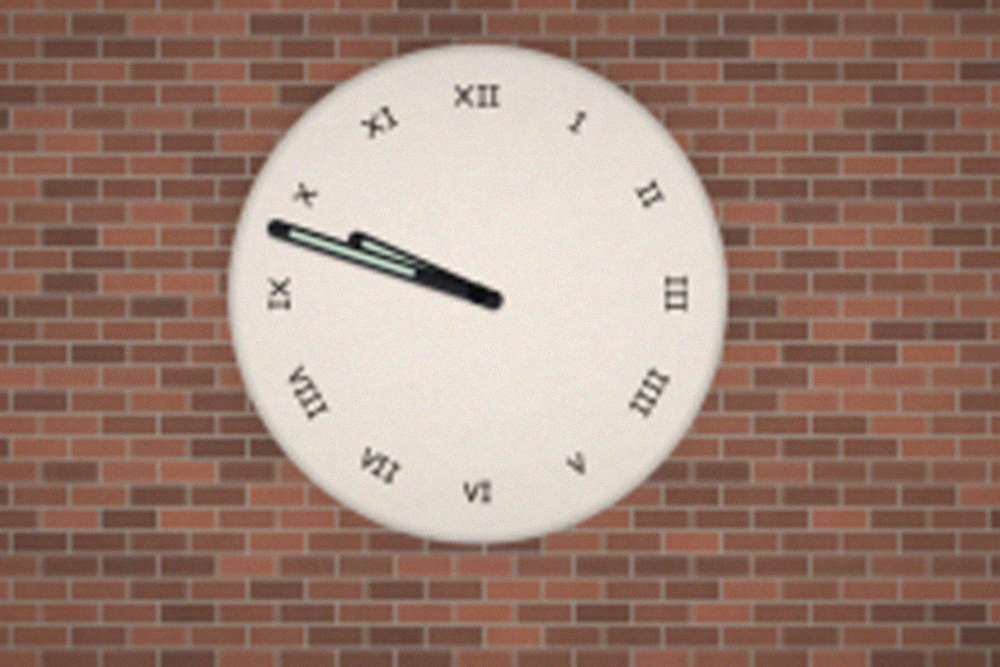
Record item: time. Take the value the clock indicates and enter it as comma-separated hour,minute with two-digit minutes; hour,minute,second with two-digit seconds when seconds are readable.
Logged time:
9,48
